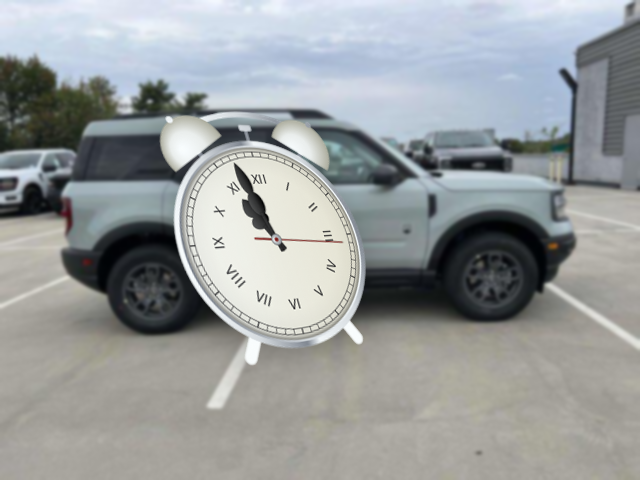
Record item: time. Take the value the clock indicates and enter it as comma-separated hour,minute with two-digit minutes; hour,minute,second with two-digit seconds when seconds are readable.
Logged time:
10,57,16
